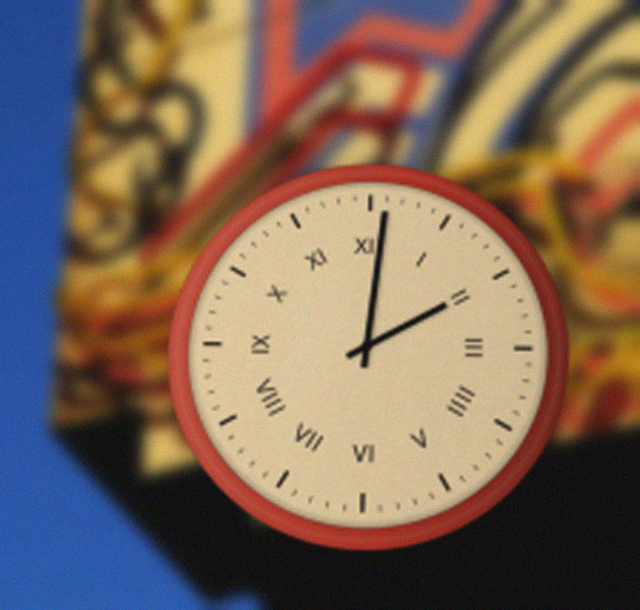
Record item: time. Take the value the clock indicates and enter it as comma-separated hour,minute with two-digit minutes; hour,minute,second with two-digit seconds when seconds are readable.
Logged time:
2,01
